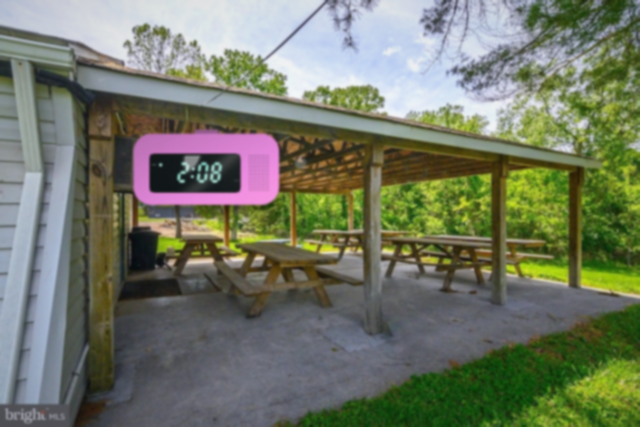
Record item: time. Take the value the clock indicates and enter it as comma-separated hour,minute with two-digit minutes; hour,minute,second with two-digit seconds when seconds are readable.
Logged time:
2,08
